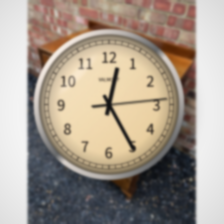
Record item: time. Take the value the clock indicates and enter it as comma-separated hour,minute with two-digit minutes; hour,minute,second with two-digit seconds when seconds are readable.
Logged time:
12,25,14
